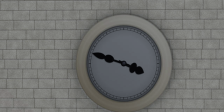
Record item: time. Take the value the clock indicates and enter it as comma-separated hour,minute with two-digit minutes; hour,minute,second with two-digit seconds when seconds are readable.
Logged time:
3,48
